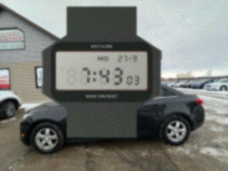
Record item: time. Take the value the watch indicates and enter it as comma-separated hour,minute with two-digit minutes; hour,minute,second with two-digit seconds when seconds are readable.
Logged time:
7,43
